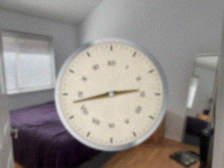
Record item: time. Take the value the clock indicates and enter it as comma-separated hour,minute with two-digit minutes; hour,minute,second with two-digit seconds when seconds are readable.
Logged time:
2,43
